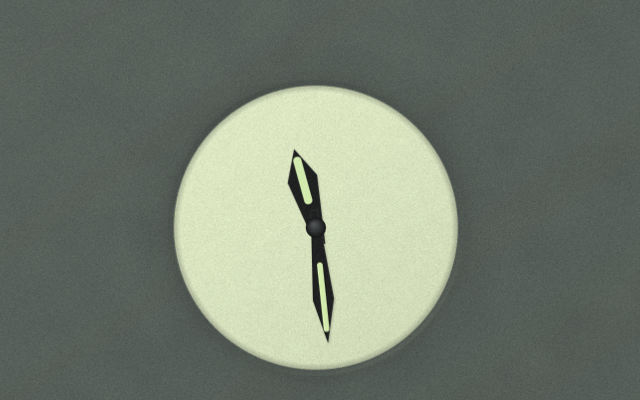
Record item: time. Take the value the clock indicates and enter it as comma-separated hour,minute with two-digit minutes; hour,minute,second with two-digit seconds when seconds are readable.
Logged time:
11,29
